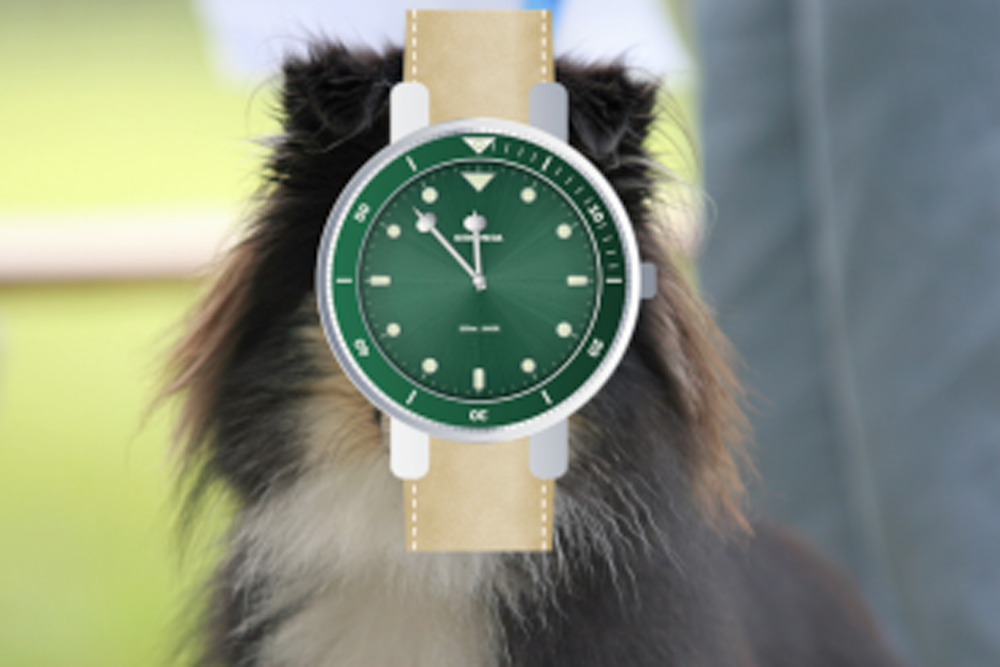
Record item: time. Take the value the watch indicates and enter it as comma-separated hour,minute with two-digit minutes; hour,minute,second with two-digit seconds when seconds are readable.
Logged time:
11,53
